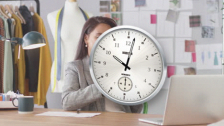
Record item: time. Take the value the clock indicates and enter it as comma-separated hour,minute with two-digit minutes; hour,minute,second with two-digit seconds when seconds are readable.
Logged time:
10,02
